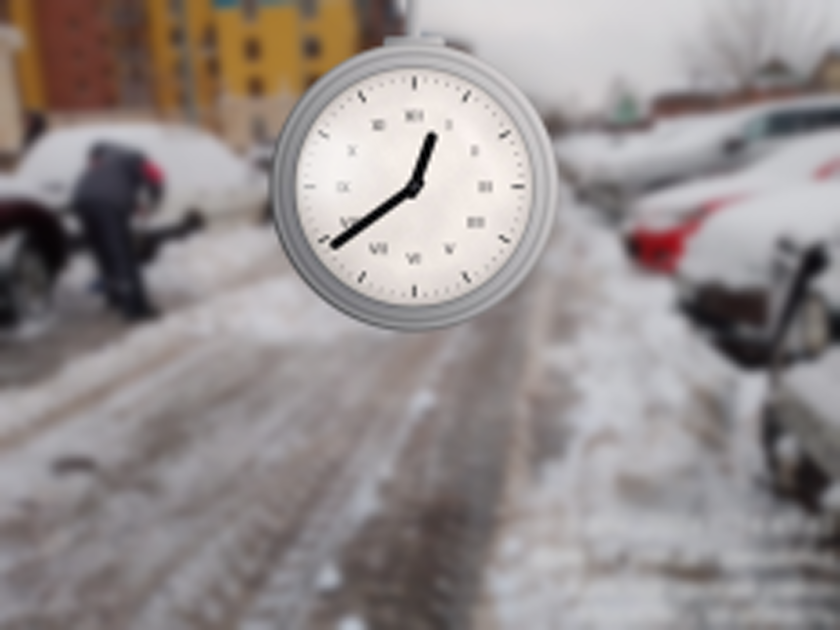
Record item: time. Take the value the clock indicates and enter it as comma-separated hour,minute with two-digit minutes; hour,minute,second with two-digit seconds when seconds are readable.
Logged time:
12,39
